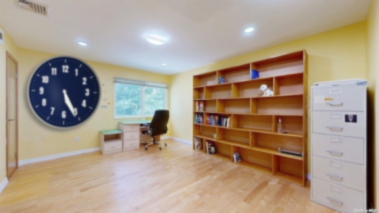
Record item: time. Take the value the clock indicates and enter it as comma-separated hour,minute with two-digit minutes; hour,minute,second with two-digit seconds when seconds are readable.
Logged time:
5,26
